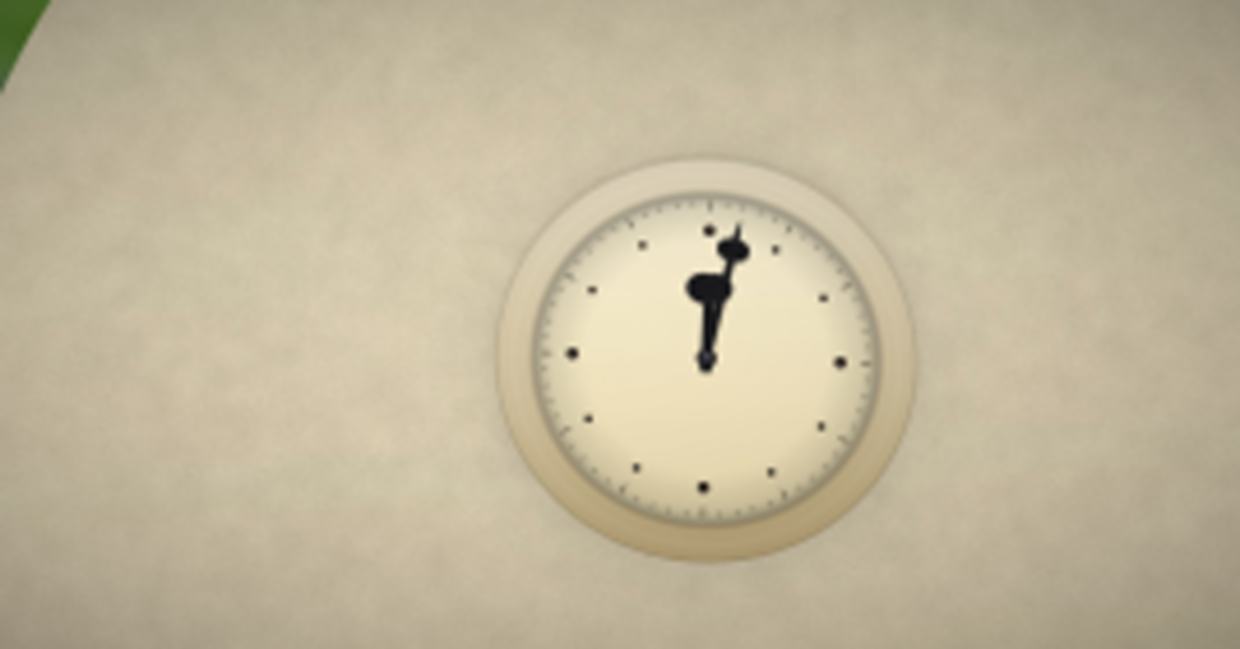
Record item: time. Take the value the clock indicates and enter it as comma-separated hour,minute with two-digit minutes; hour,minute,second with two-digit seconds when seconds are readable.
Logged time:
12,02
